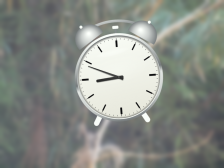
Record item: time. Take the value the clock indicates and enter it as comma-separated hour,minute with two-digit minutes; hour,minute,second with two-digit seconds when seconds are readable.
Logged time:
8,49
